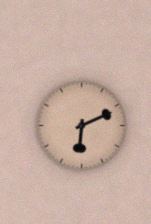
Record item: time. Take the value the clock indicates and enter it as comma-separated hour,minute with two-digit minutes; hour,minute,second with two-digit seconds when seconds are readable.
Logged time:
6,11
